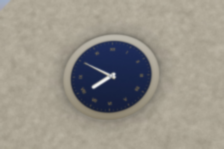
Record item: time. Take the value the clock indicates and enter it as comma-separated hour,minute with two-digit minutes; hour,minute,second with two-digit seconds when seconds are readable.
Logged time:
7,50
